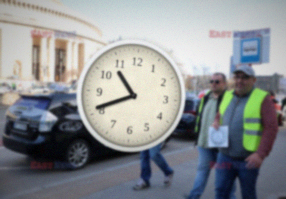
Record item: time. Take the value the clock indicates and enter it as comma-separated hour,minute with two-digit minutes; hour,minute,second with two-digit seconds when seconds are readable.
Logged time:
10,41
